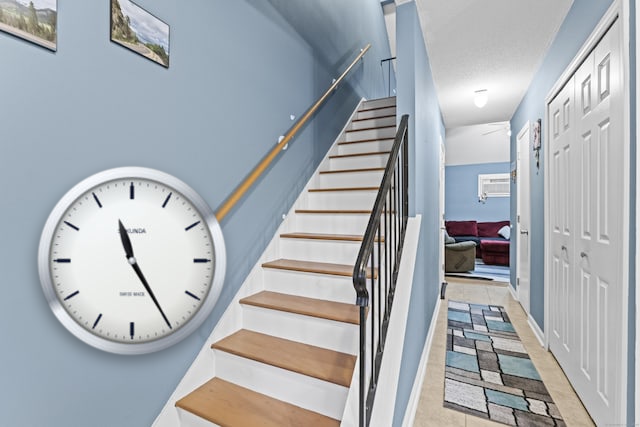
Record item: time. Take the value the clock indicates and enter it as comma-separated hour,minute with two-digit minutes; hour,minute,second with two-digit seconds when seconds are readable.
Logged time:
11,25
